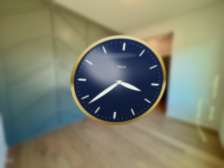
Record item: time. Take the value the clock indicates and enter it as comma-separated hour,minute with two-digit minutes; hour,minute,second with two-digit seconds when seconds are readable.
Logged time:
3,38
